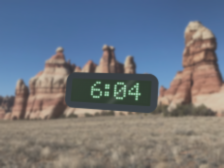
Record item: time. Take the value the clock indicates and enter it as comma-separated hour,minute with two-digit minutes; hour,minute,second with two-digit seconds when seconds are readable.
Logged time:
6,04
